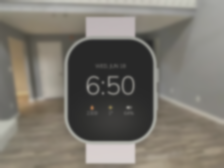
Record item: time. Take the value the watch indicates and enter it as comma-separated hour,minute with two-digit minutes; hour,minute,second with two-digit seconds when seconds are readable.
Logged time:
6,50
